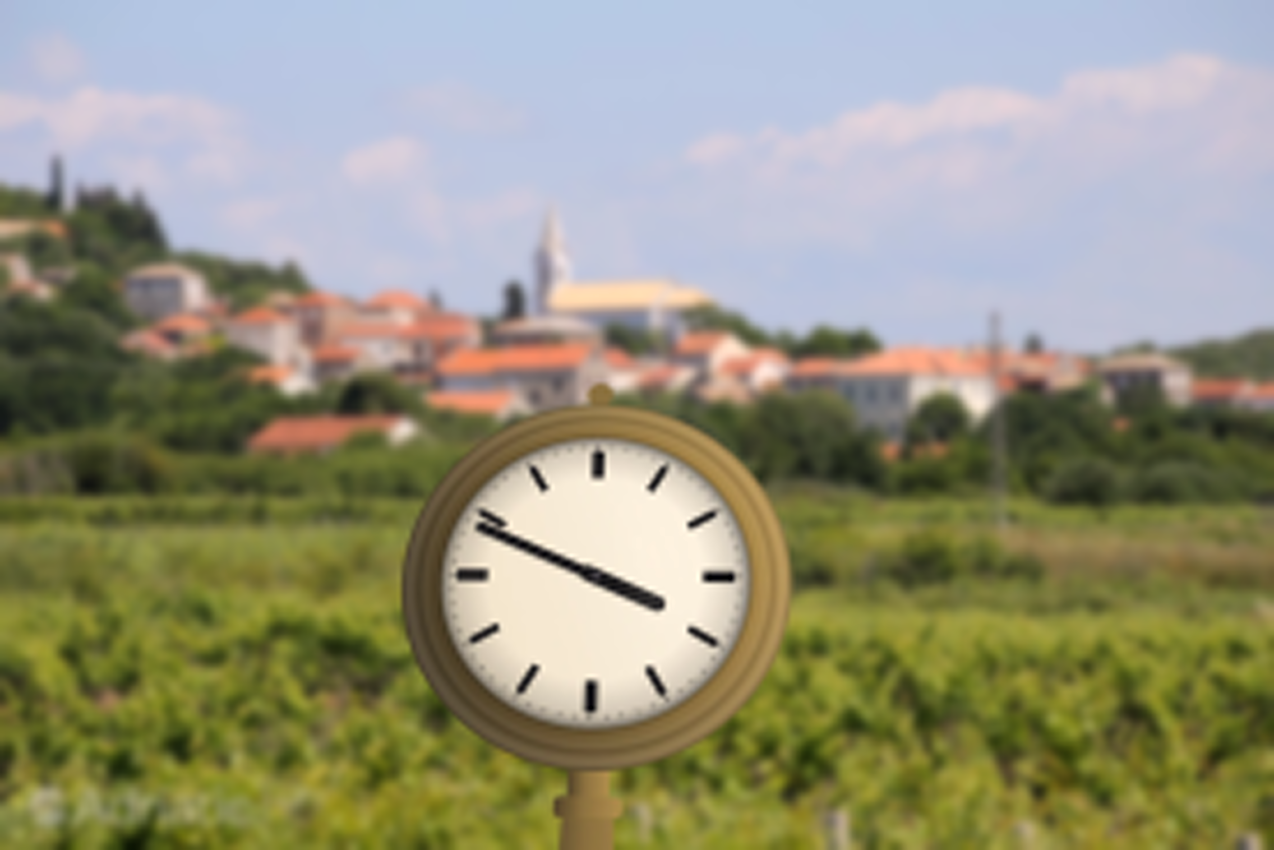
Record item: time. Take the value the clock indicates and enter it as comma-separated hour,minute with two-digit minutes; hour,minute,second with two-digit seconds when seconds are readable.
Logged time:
3,49
